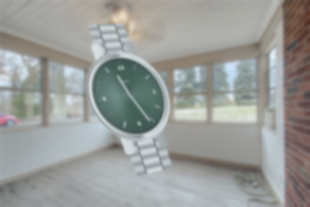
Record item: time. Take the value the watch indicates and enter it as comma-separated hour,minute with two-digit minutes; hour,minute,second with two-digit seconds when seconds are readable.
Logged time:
11,26
